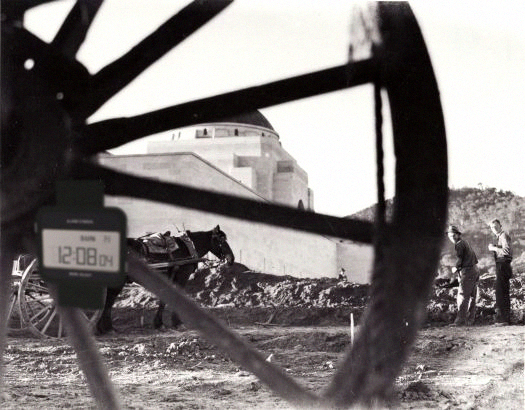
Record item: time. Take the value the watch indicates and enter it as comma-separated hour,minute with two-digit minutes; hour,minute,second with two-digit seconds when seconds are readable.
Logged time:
12,08
